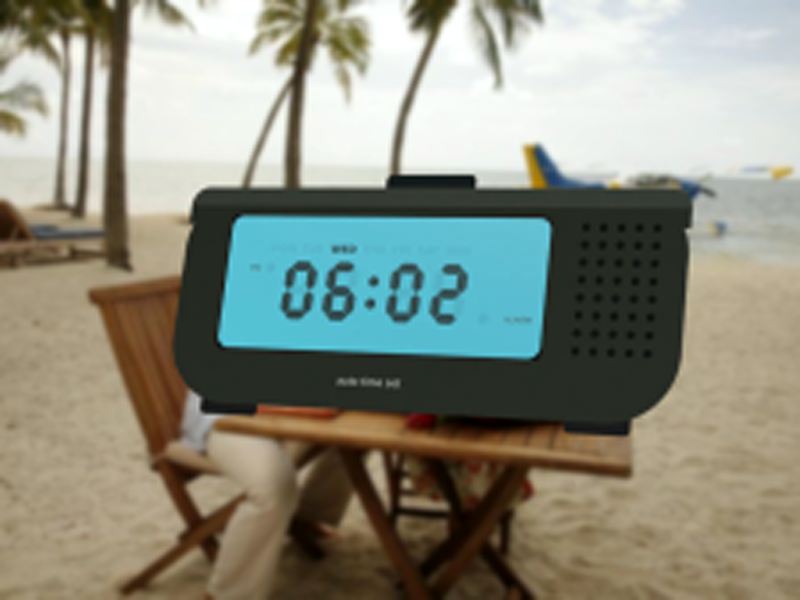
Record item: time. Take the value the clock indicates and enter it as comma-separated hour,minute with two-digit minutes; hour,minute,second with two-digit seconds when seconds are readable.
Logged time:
6,02
